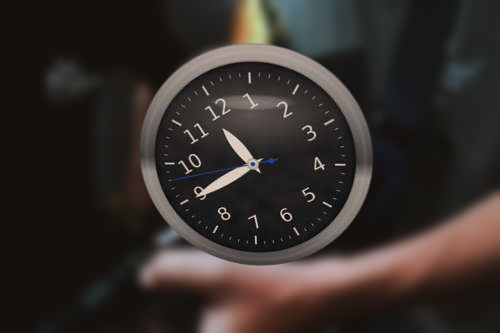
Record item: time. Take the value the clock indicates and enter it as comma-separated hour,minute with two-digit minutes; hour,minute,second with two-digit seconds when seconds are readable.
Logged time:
11,44,48
